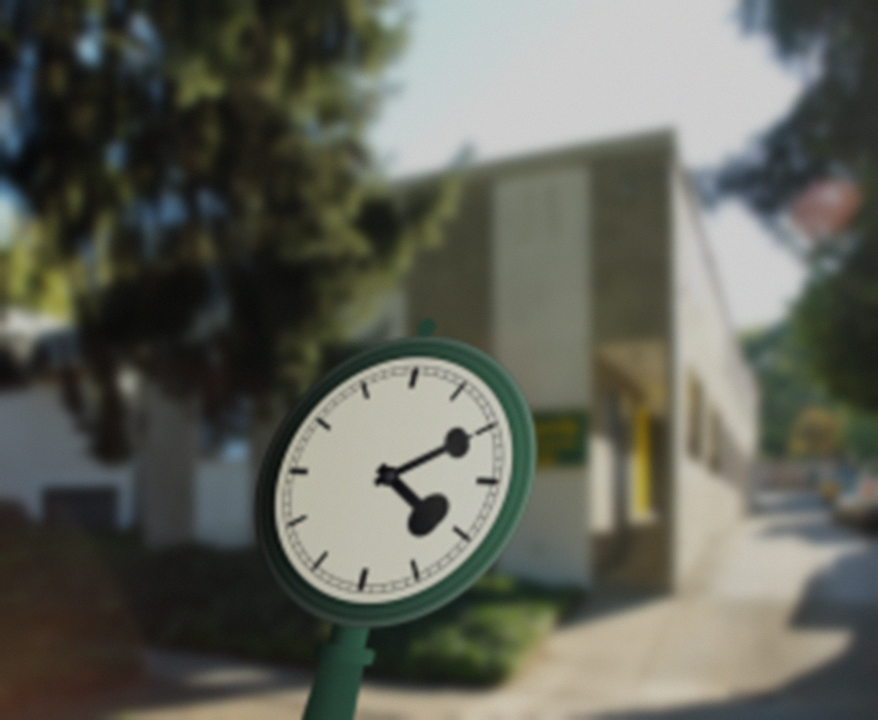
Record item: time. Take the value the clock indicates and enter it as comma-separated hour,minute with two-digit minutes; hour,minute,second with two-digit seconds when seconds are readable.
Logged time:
4,10
